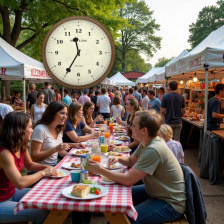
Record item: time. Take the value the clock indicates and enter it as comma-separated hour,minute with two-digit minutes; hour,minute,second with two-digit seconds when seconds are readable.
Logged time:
11,35
